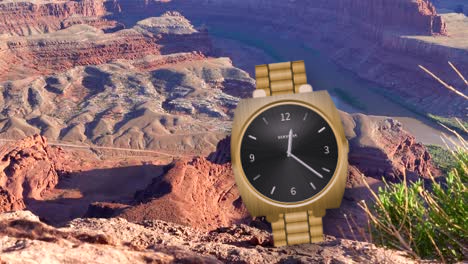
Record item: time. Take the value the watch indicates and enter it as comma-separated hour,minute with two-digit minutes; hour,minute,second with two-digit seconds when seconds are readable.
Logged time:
12,22
